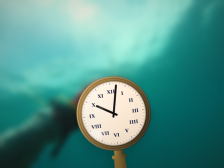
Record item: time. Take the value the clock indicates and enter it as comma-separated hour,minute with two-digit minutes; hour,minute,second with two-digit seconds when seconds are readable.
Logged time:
10,02
